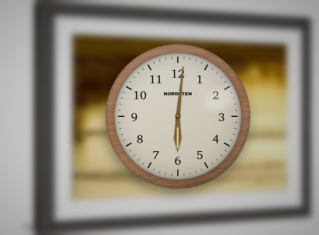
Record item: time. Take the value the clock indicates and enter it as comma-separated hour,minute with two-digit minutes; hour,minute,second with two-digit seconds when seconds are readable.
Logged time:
6,01
